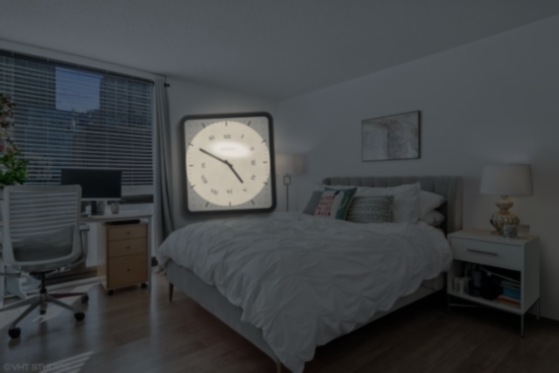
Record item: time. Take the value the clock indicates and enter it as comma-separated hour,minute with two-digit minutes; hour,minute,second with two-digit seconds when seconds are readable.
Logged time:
4,50
